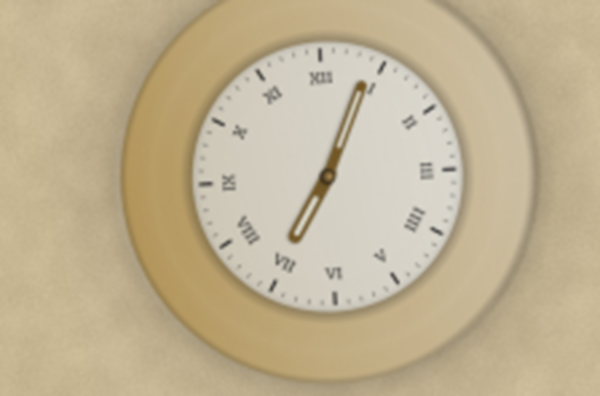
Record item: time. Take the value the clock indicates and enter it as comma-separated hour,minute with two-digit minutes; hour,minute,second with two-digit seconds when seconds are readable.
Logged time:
7,04
